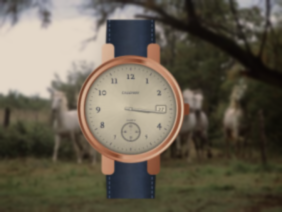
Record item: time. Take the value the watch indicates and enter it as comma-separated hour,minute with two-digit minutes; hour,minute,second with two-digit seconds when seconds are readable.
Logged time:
3,16
